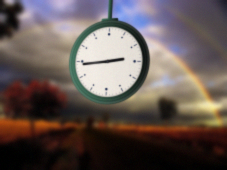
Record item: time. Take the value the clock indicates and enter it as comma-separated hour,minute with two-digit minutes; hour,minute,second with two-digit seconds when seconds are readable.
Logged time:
2,44
